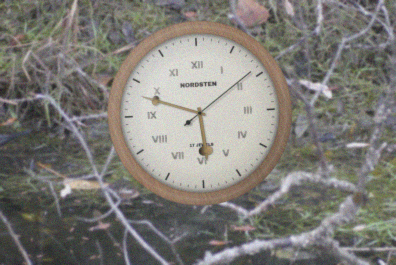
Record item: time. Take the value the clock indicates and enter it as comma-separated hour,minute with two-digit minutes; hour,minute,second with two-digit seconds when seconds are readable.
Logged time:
5,48,09
